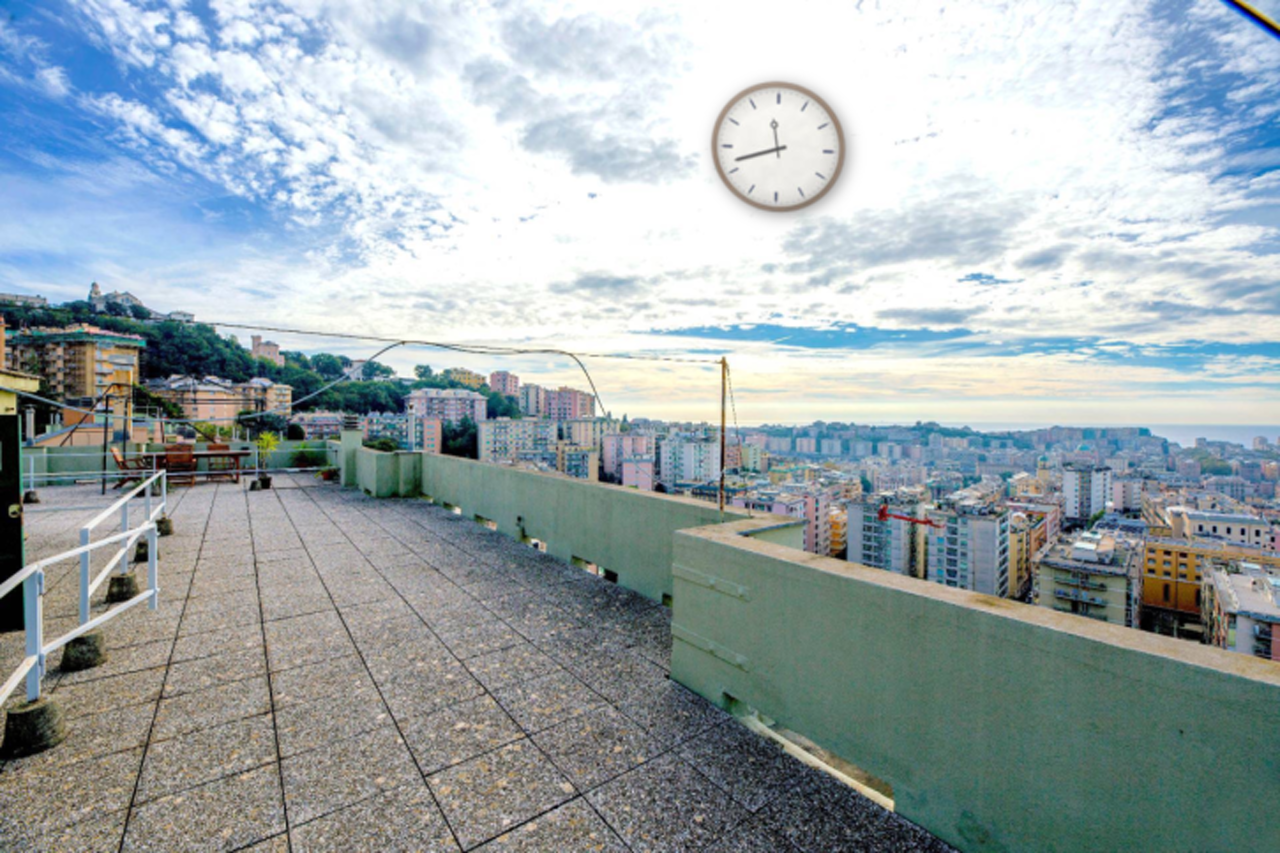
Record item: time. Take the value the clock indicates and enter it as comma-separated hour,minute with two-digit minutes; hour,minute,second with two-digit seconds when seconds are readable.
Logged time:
11,42
